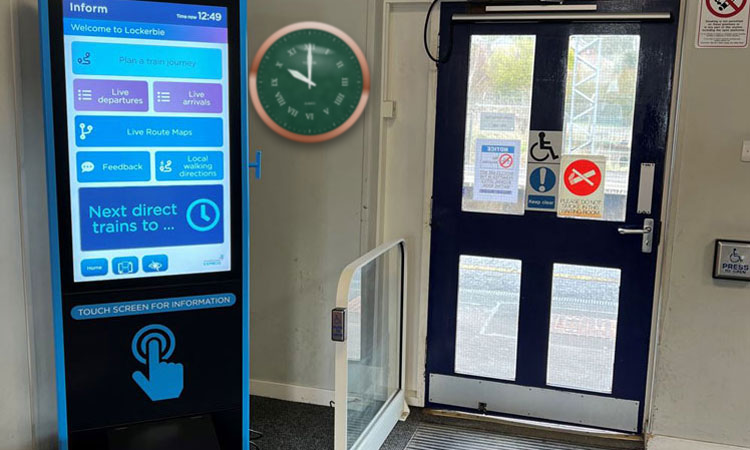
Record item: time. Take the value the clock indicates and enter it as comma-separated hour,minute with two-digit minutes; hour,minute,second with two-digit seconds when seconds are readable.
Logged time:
10,00
